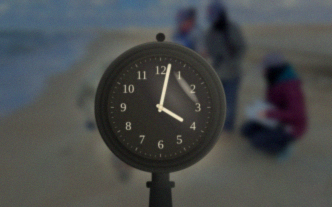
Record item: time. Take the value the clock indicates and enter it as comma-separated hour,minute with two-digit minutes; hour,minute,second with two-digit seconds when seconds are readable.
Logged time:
4,02
